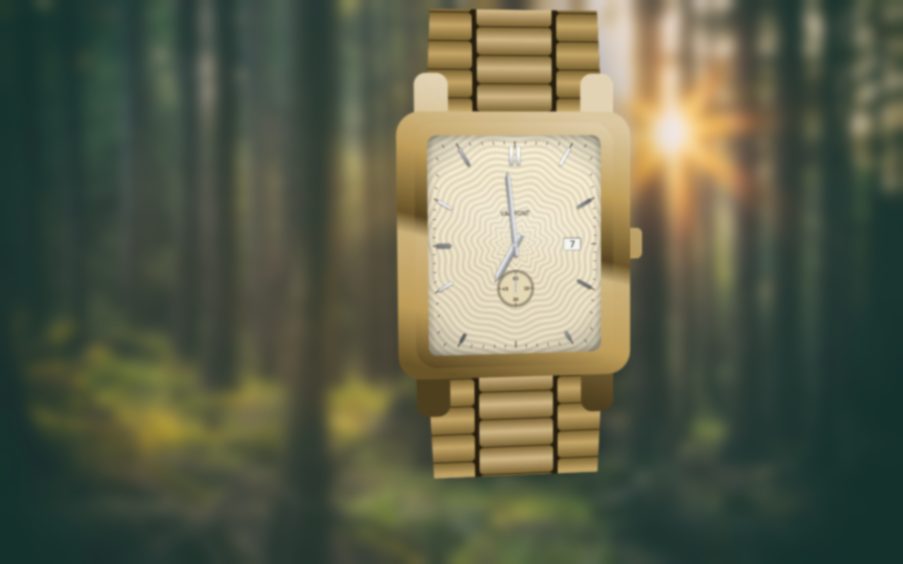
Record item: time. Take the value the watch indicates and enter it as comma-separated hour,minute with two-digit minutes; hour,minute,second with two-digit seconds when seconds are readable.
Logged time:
6,59
